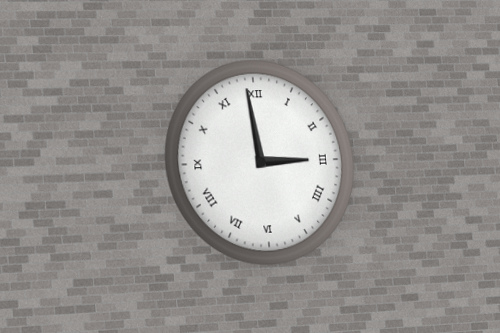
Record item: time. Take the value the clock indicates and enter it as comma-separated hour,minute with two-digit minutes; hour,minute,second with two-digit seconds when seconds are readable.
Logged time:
2,59
